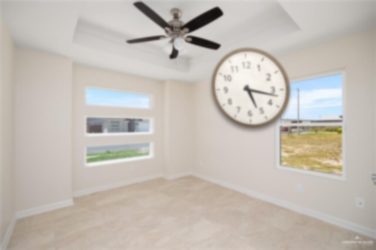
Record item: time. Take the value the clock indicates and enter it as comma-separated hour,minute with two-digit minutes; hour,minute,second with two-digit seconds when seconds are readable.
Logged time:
5,17
